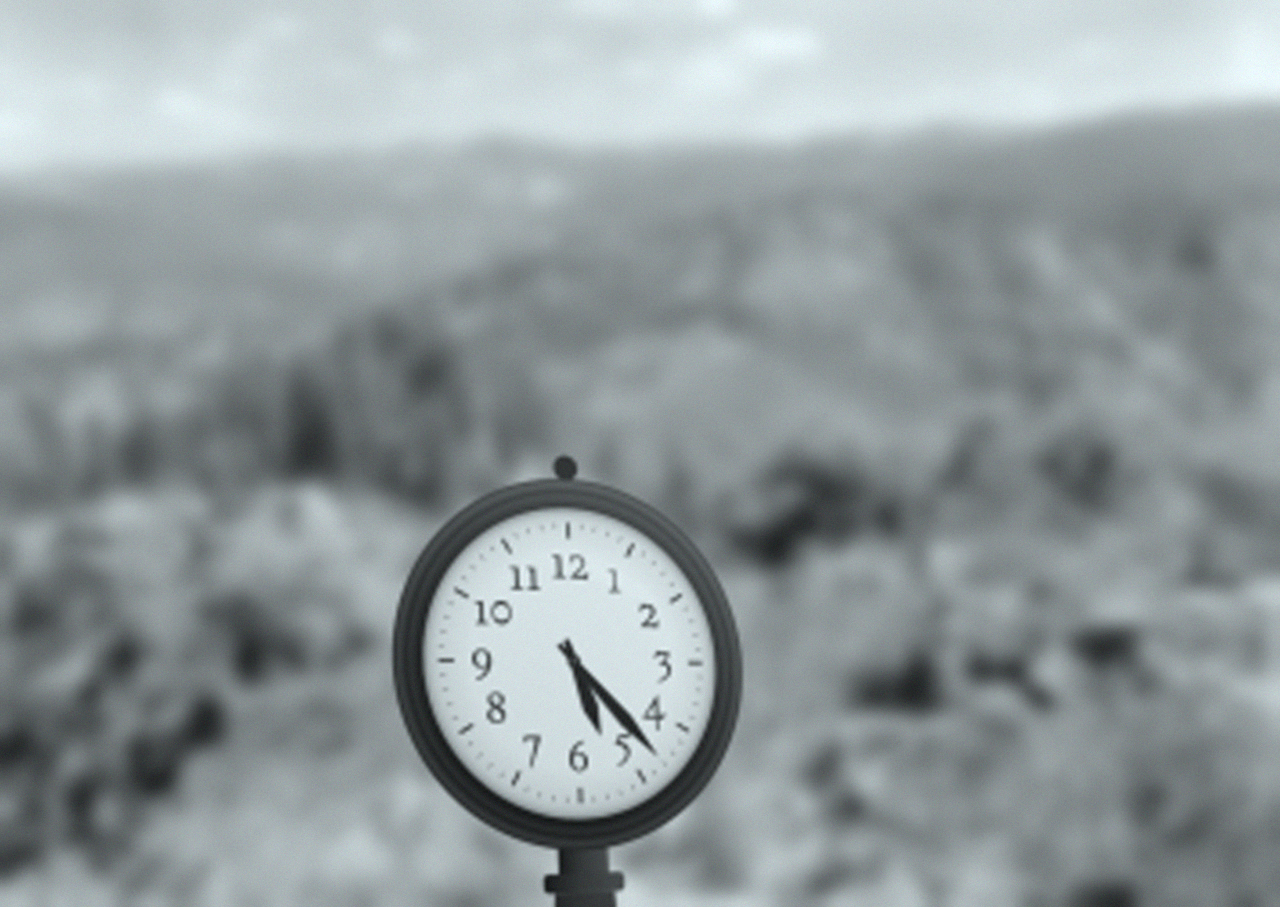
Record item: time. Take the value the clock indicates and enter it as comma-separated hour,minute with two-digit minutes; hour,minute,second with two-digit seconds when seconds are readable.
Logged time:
5,23
